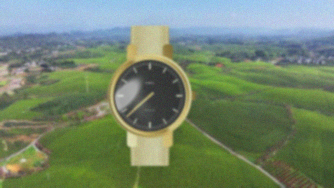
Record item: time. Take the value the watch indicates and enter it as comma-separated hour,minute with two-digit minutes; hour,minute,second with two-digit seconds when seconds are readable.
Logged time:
7,38
